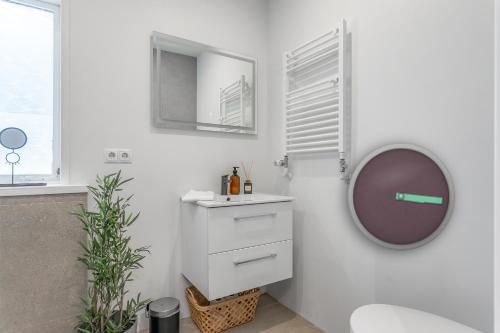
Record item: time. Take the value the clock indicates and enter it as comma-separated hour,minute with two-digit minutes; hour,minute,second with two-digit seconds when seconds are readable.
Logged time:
3,16
